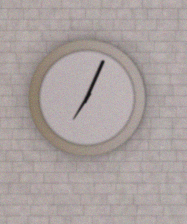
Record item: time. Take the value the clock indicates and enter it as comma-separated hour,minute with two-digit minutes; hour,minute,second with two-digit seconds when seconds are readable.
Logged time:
7,04
